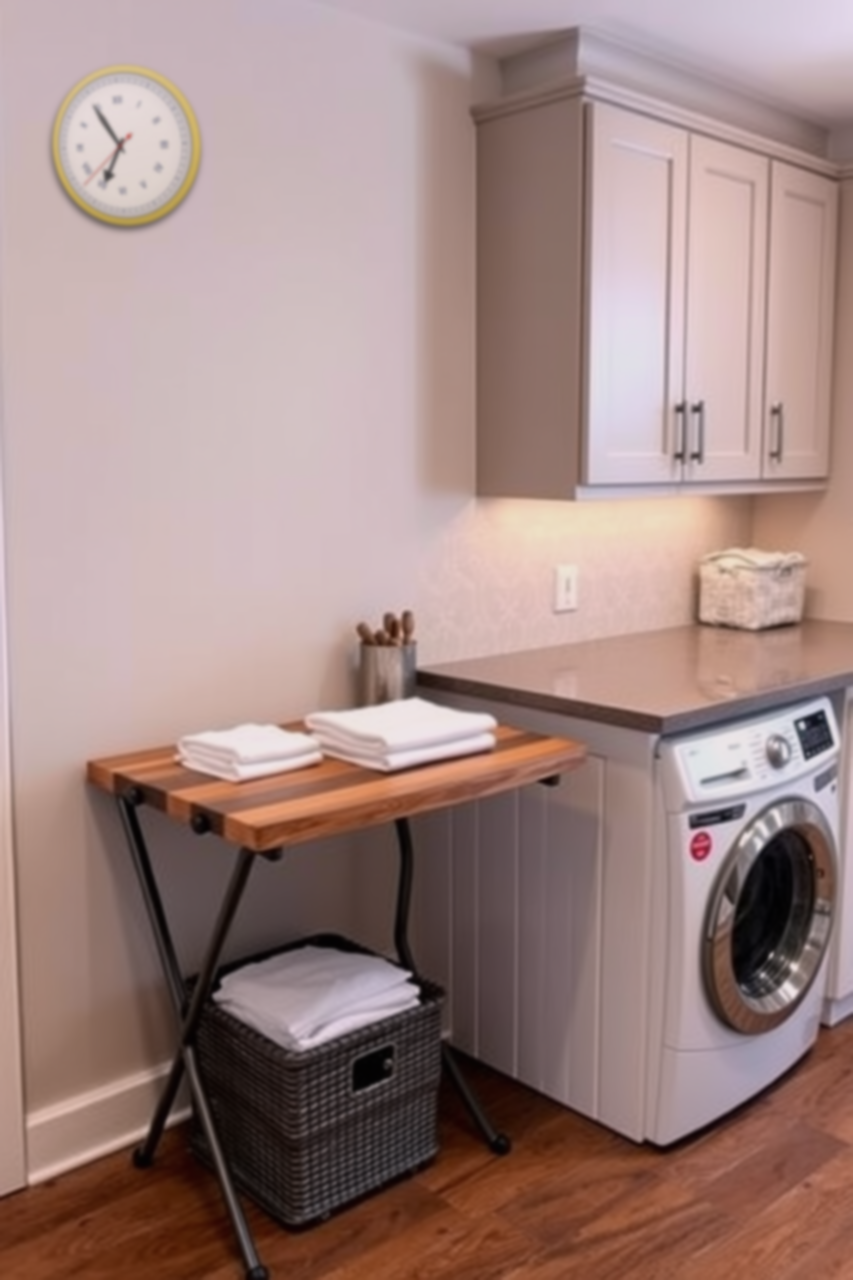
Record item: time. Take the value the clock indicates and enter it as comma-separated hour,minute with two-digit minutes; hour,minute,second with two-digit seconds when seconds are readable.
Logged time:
6,54,38
